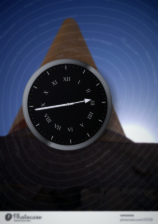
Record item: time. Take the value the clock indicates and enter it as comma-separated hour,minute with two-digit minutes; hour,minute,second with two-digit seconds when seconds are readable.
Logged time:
2,44
